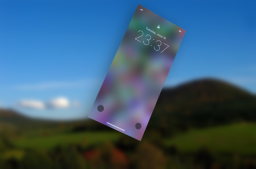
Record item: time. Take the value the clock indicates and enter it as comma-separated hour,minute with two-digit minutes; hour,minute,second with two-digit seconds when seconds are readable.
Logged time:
23,37
